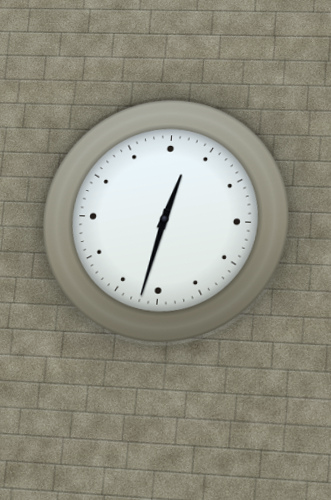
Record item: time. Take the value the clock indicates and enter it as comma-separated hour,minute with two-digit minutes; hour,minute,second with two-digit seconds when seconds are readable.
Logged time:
12,32
